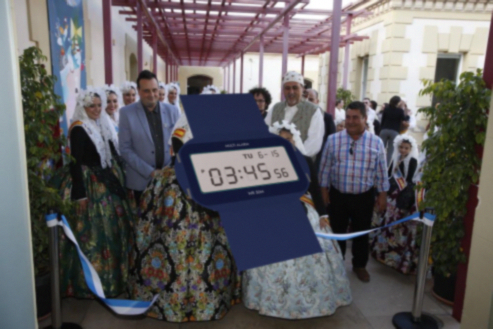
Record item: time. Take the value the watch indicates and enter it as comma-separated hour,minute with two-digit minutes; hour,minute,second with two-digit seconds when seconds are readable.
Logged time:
3,45
